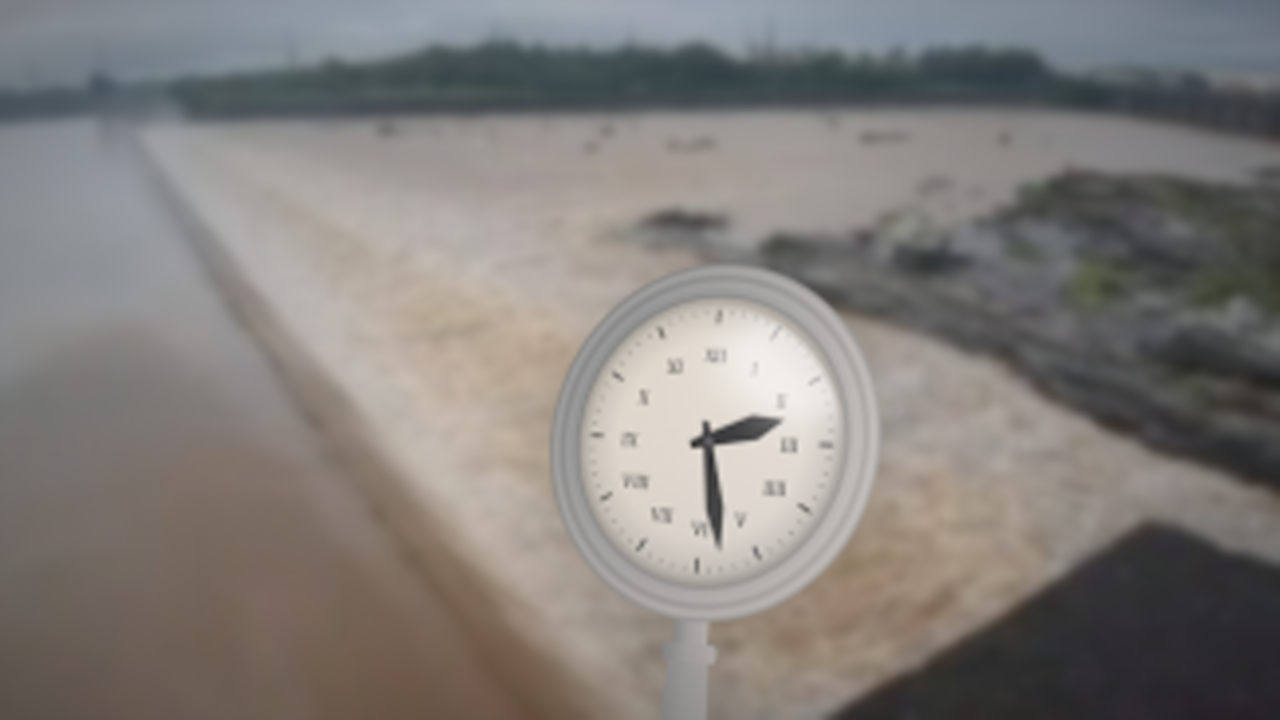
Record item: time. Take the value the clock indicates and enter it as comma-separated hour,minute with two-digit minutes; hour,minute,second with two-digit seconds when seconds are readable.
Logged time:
2,28
